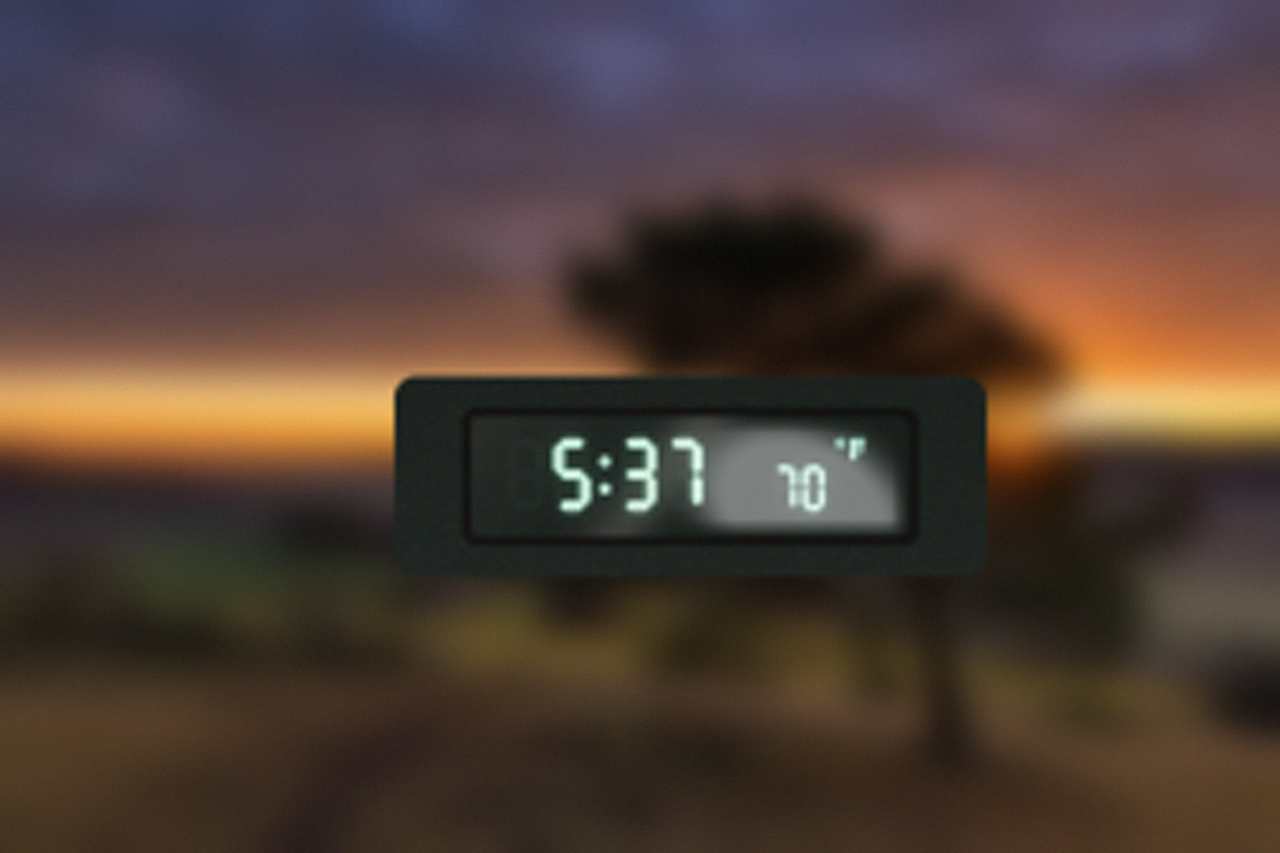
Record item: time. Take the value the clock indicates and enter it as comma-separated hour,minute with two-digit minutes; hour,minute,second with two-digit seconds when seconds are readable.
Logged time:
5,37
